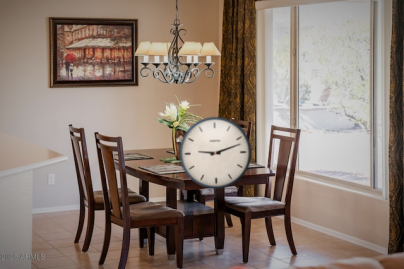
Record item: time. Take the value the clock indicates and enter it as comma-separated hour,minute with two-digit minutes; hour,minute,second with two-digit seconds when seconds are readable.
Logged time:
9,12
